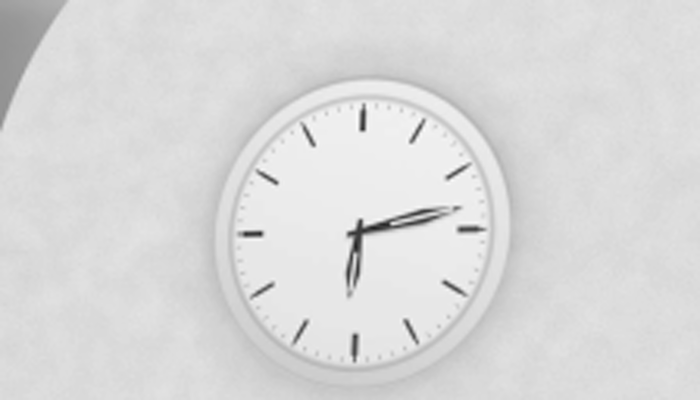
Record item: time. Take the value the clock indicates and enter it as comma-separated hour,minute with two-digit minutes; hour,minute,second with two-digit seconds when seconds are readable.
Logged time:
6,13
